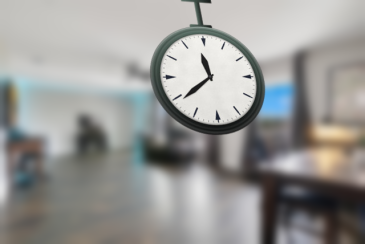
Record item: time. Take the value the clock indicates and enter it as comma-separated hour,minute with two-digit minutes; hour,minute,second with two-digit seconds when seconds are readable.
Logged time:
11,39
